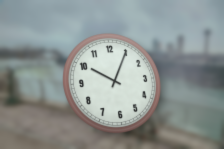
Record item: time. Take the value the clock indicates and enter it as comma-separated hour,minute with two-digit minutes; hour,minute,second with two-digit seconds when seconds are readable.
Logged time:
10,05
